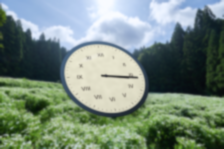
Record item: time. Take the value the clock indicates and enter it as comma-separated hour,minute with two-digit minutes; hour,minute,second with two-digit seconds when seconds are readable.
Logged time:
3,16
